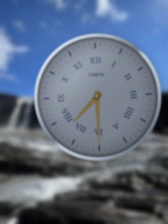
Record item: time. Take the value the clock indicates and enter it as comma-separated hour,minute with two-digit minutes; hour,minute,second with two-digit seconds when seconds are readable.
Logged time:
7,30
